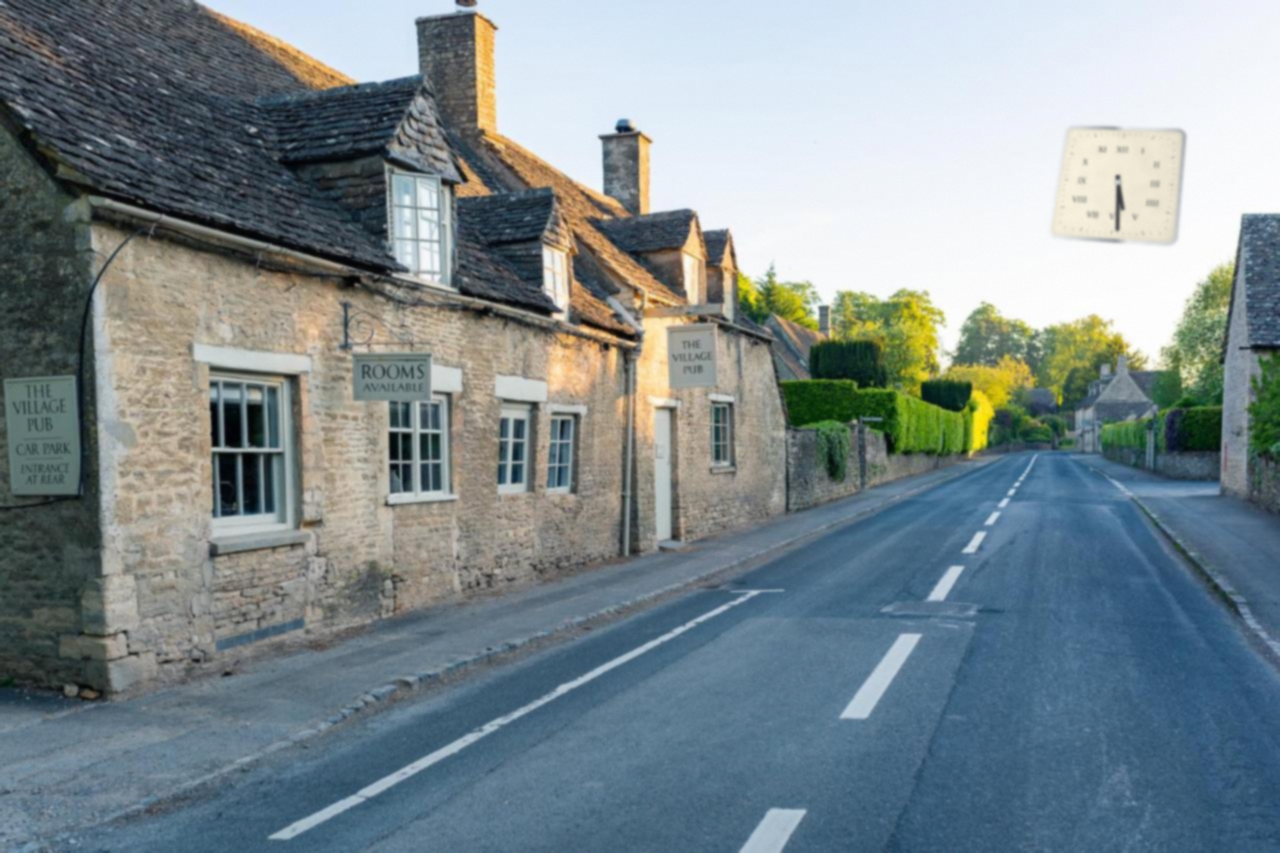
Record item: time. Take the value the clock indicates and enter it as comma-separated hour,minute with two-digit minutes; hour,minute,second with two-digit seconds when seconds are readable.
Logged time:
5,29
